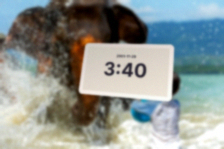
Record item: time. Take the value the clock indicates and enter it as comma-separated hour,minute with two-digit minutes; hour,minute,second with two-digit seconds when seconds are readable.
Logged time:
3,40
